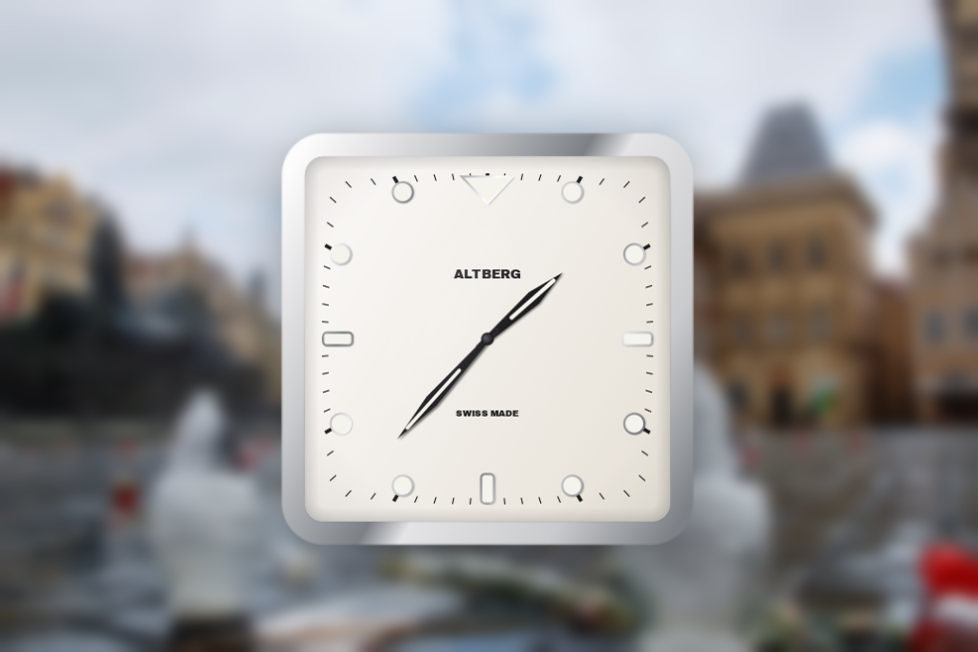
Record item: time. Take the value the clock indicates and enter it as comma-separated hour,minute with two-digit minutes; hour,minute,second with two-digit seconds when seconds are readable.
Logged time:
1,37
